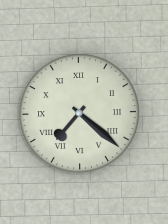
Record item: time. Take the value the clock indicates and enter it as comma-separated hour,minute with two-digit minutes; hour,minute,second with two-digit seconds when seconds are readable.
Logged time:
7,22
